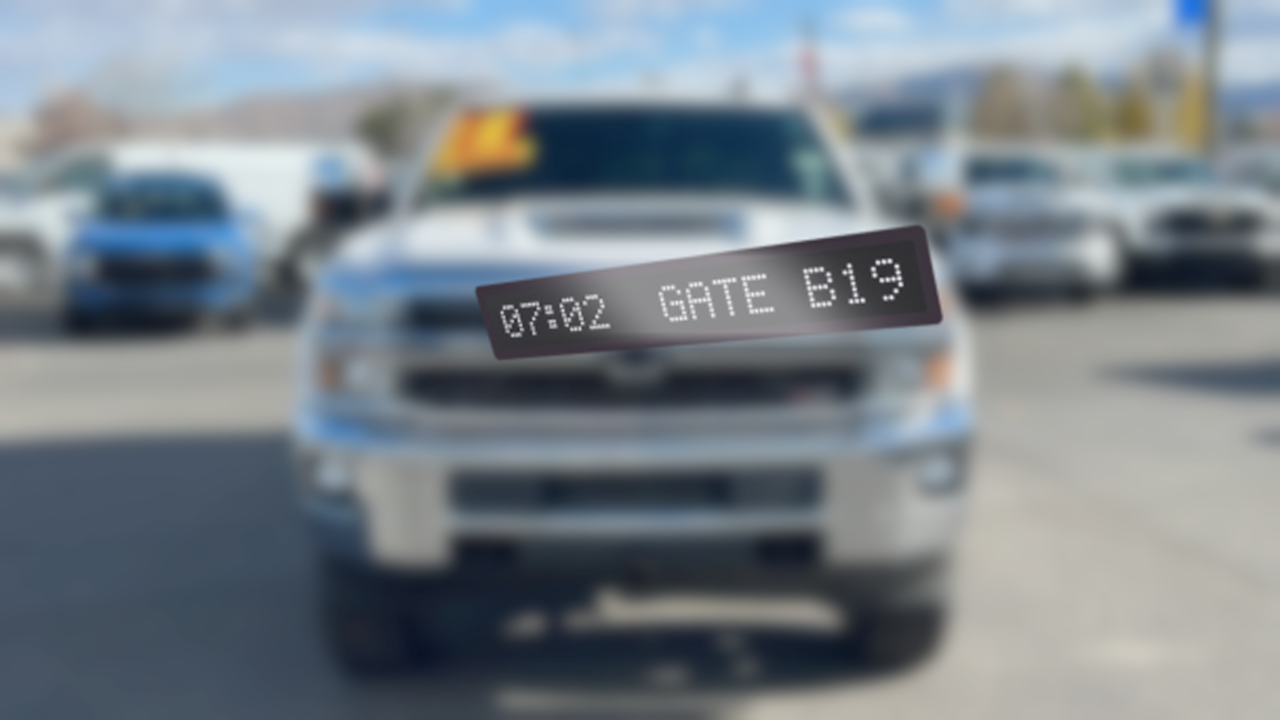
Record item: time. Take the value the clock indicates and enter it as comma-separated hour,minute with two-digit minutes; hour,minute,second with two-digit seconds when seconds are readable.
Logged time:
7,02
